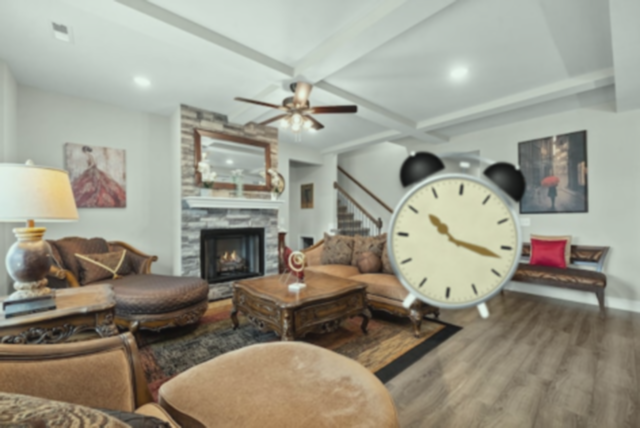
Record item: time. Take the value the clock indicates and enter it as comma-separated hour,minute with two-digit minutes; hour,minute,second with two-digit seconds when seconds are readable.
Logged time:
10,17
